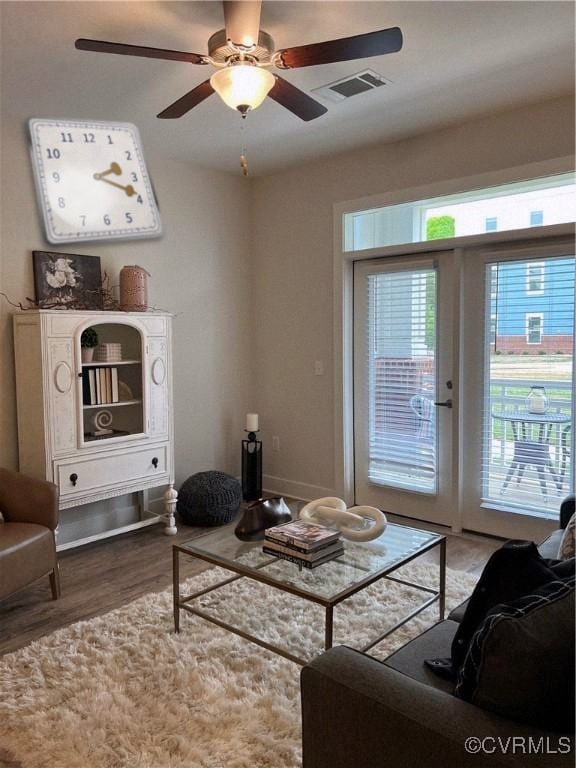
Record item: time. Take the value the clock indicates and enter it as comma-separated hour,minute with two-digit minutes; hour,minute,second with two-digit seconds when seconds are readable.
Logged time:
2,19
